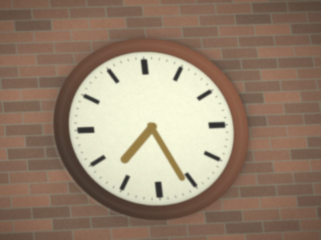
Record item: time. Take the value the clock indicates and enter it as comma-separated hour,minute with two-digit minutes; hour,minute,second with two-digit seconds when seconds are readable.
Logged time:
7,26
